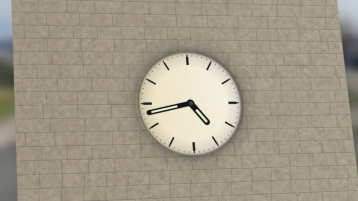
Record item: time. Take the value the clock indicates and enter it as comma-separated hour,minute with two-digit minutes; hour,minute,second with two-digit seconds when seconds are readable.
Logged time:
4,43
